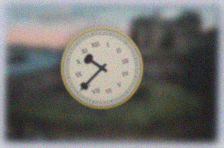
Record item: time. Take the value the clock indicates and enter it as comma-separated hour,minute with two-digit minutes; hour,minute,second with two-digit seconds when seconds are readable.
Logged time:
10,40
